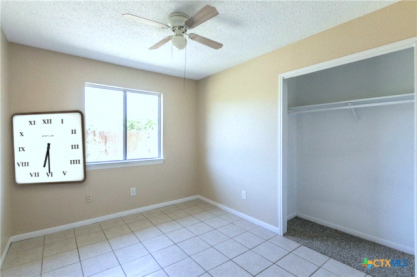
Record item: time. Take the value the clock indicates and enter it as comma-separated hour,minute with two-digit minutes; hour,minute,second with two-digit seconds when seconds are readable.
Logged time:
6,30
